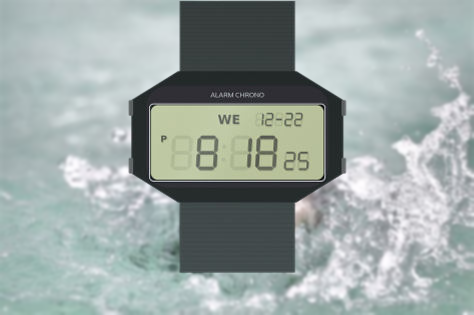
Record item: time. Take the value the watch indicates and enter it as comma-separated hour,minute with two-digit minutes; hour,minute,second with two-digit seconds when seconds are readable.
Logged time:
8,18,25
